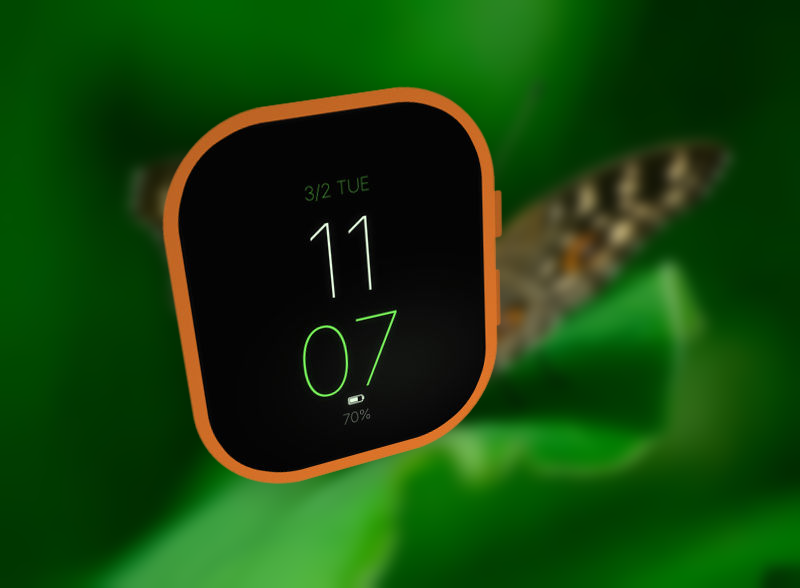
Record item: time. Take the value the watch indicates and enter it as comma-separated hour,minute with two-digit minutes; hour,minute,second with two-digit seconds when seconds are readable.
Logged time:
11,07
